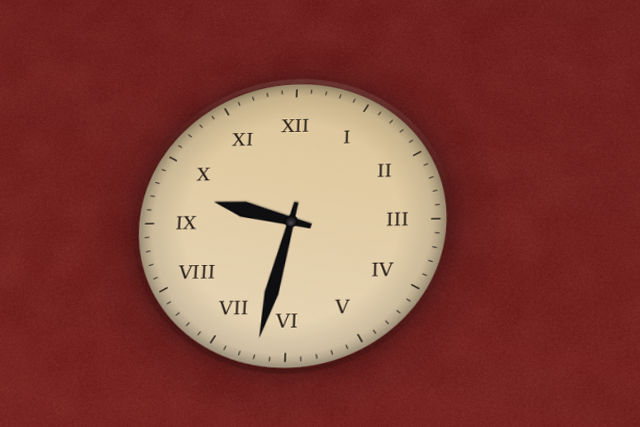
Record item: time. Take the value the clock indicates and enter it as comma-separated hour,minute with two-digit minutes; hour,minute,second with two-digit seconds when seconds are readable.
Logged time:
9,32
